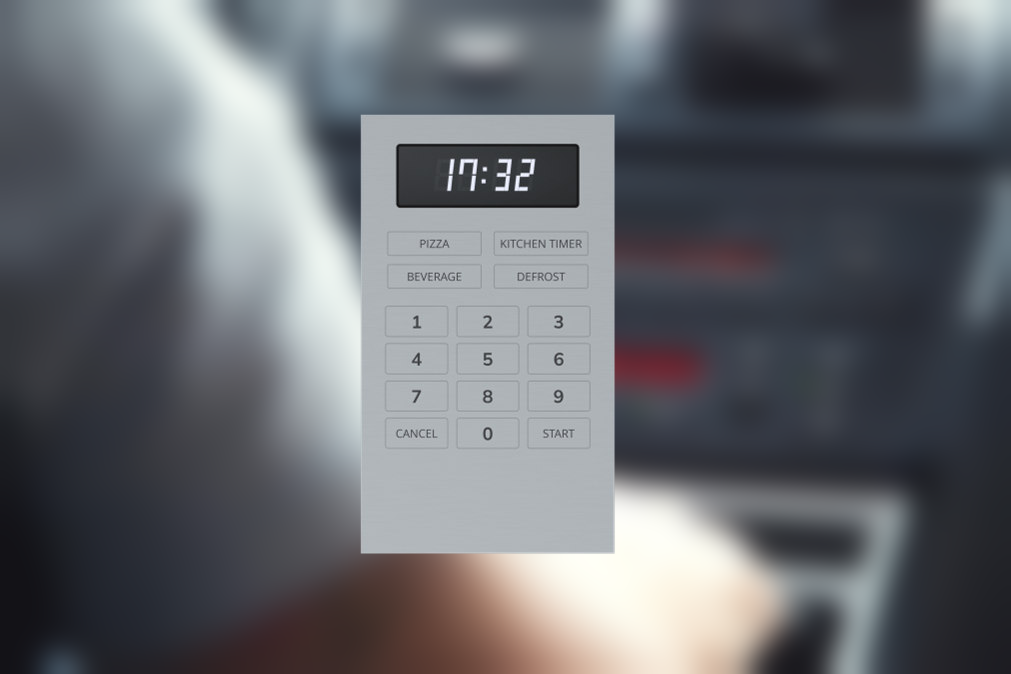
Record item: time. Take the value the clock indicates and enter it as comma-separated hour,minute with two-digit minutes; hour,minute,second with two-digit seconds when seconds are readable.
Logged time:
17,32
